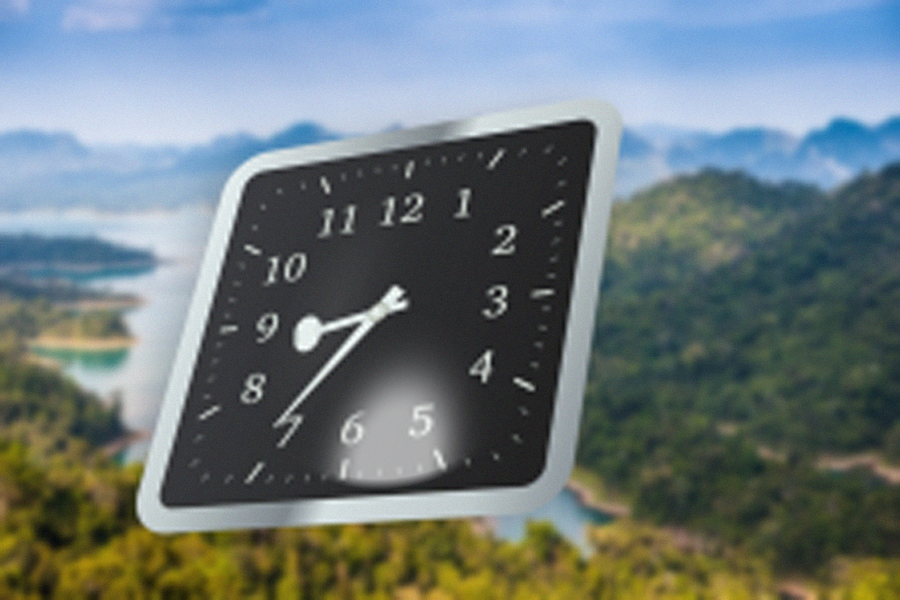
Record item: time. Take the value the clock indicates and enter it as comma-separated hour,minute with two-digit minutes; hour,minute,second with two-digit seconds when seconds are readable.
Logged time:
8,36
